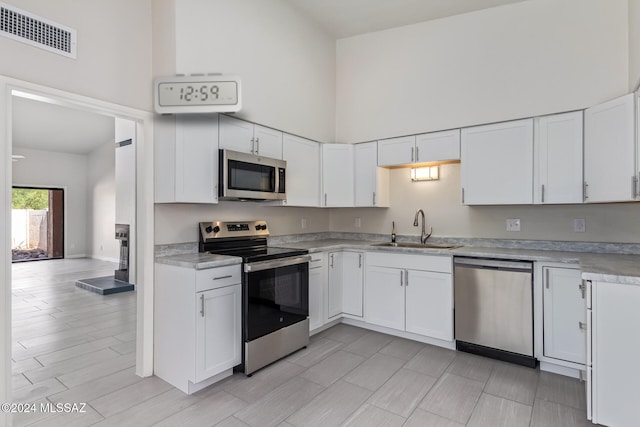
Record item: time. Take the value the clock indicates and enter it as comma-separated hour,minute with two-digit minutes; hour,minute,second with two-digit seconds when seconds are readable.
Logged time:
12,59
